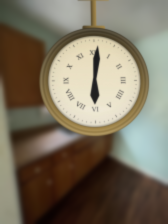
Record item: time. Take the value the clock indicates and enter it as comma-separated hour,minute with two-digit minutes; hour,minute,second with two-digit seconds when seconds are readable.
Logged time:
6,01
